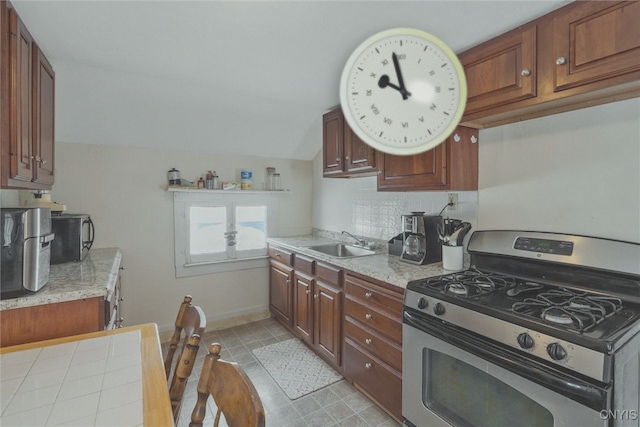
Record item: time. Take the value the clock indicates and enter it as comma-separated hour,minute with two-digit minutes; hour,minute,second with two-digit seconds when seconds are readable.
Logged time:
9,58
